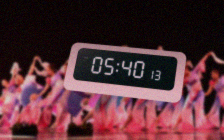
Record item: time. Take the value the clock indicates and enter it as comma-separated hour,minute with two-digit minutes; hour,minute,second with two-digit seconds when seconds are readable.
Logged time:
5,40,13
